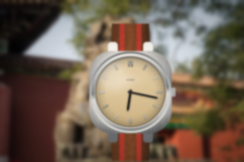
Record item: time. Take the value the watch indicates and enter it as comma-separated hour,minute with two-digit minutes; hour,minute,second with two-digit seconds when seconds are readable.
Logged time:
6,17
